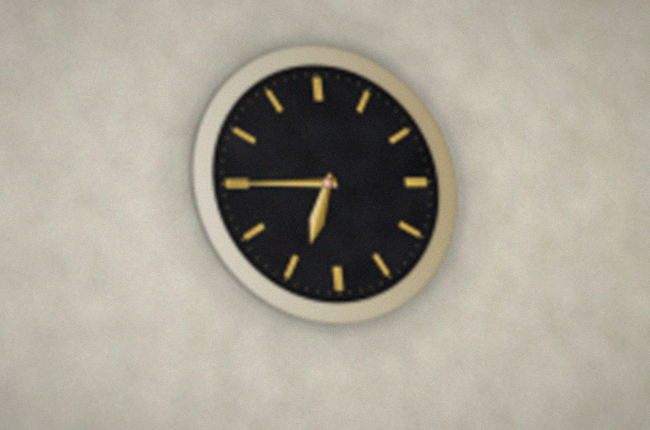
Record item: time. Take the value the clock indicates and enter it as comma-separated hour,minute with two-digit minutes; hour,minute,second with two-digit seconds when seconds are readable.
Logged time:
6,45
